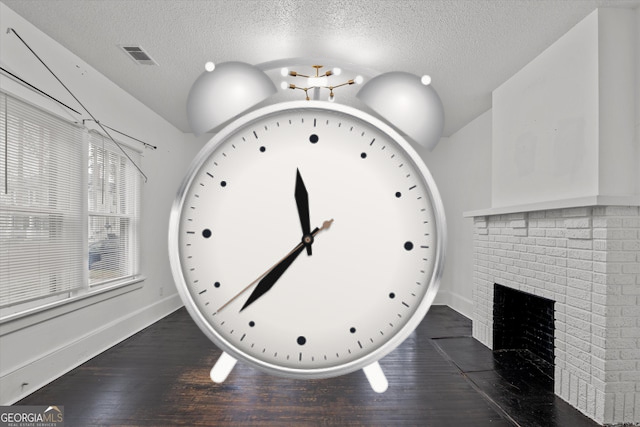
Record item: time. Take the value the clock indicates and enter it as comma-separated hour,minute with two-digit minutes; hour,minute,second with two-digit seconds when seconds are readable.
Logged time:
11,36,38
